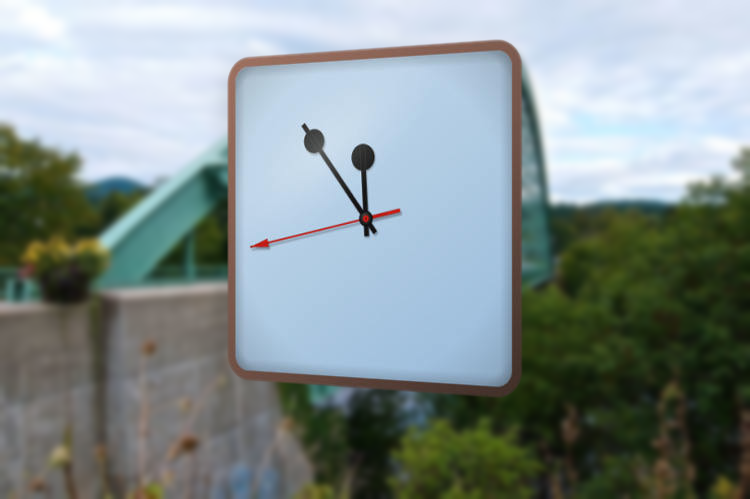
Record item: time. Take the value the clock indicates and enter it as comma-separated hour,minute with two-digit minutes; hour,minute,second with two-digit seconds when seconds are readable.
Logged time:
11,53,43
